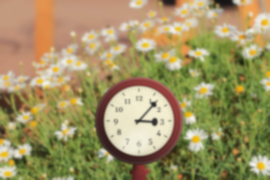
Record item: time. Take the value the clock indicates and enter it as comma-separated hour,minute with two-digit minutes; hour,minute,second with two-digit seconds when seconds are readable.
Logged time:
3,07
